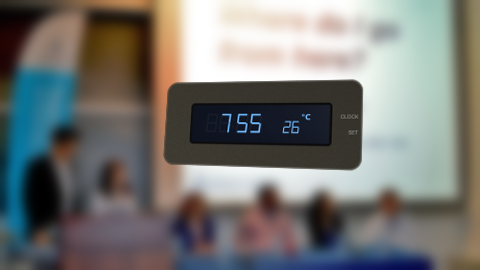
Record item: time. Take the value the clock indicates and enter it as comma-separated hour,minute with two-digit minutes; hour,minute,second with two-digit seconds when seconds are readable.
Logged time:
7,55
